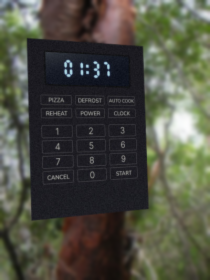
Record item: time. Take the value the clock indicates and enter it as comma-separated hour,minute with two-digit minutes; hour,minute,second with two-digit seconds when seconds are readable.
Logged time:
1,37
